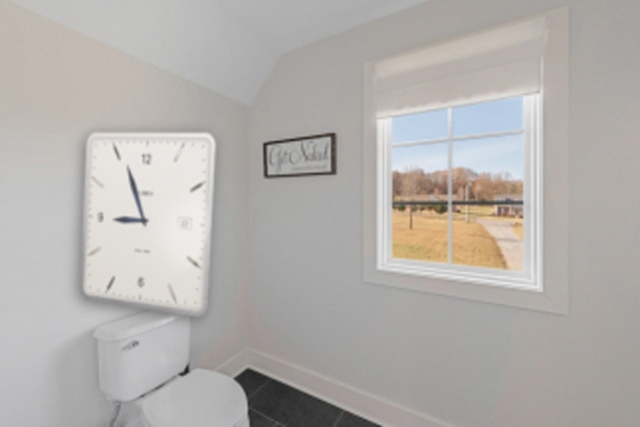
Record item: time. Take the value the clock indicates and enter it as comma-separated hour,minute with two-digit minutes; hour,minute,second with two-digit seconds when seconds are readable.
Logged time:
8,56
